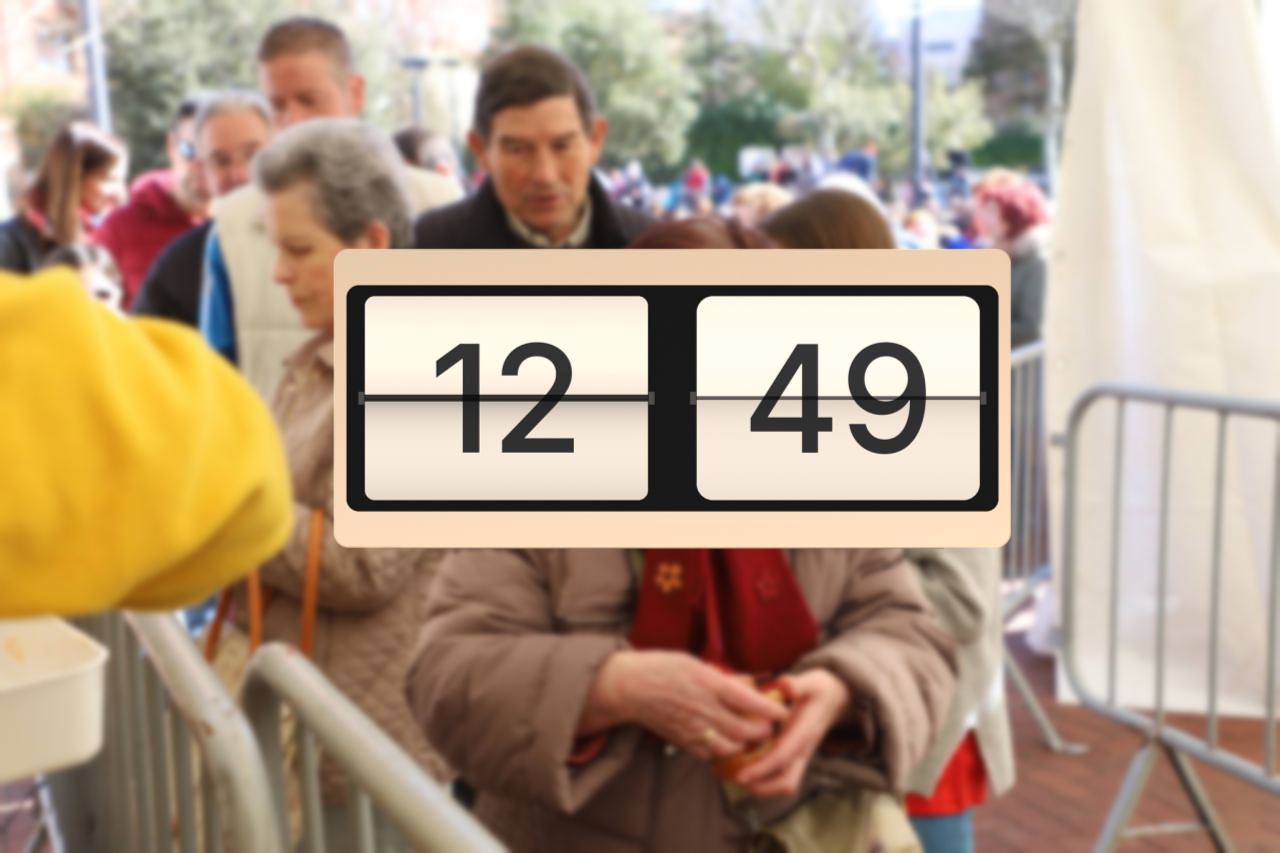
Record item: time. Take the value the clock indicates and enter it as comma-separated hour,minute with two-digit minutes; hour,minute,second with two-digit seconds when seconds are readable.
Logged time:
12,49
